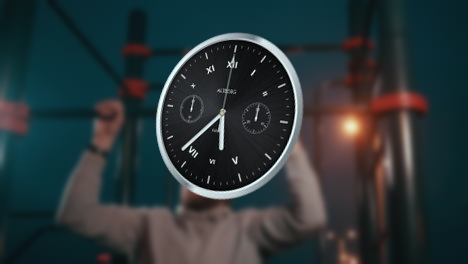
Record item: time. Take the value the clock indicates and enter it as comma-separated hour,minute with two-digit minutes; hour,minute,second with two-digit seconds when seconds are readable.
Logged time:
5,37
